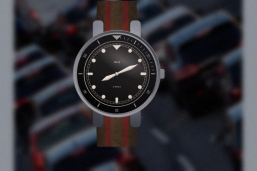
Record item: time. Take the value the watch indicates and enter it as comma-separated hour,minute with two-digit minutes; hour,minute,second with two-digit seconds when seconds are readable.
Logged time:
8,11
